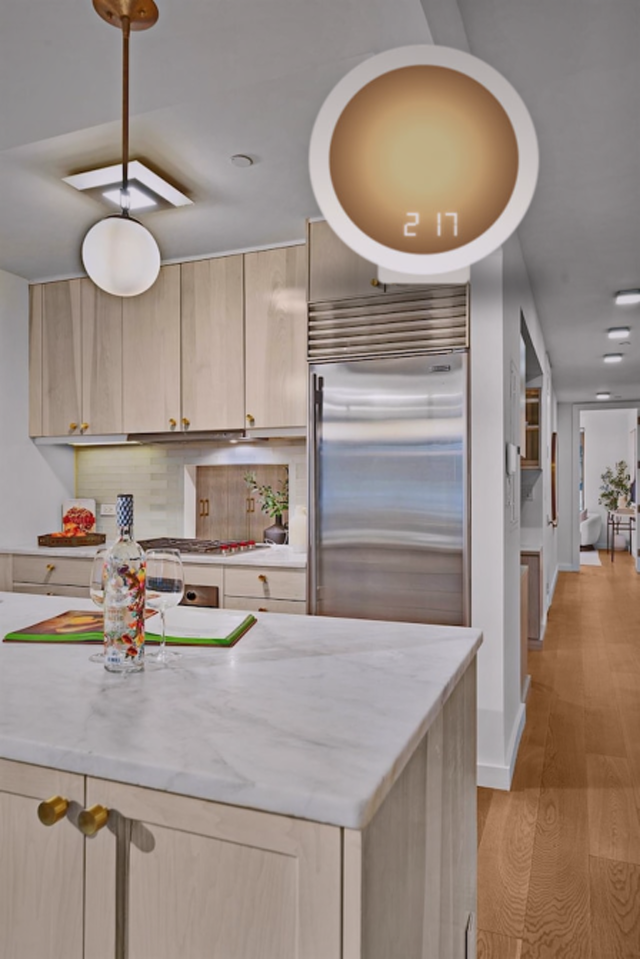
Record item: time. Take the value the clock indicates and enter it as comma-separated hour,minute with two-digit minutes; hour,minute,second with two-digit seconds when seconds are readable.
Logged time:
2,17
